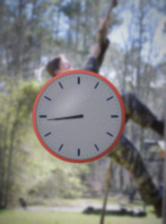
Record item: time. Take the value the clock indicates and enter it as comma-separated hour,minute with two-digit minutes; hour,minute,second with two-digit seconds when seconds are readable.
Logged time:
8,44
